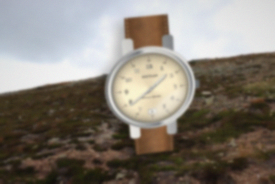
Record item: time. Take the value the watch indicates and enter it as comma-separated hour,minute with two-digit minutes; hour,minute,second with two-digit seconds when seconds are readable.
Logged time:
1,39
